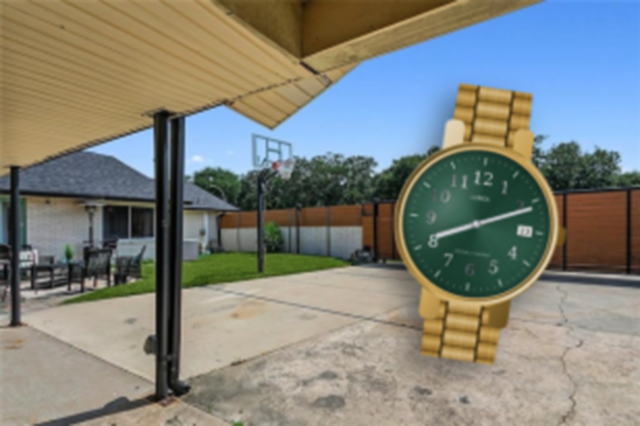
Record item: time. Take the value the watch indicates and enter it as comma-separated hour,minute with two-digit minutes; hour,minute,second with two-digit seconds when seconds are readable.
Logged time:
8,11
